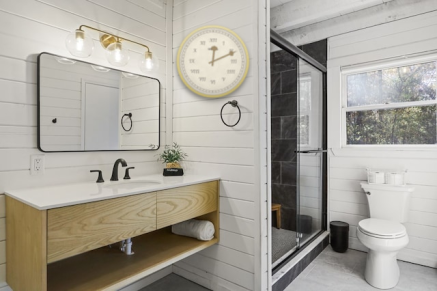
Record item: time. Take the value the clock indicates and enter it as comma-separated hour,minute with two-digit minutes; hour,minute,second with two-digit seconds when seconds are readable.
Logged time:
12,11
